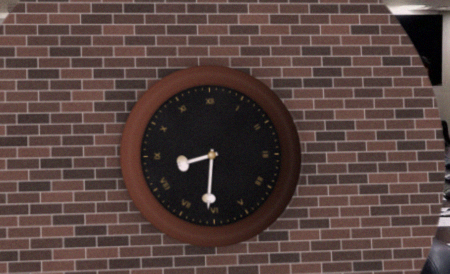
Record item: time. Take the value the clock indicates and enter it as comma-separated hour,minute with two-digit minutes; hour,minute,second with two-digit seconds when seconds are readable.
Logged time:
8,31
